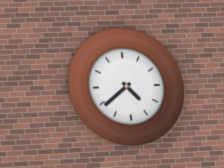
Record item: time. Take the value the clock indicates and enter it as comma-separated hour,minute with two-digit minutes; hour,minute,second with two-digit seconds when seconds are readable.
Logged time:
4,39
